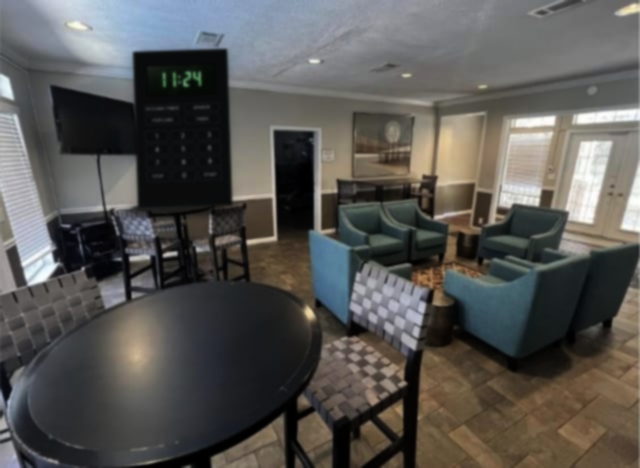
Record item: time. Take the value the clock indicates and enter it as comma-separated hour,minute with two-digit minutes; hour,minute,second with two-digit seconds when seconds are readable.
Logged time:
11,24
